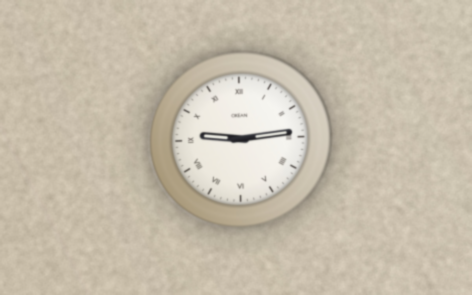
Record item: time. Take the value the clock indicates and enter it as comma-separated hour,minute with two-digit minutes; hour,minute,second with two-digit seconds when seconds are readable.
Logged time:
9,14
